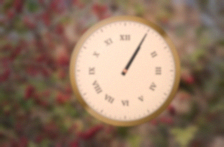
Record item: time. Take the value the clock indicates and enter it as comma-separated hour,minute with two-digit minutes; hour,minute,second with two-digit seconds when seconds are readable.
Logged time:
1,05
